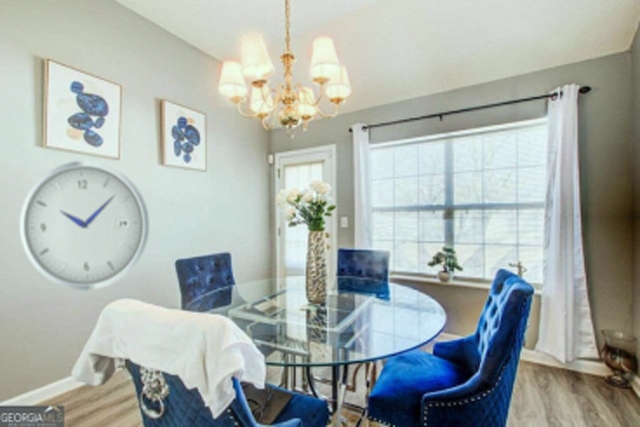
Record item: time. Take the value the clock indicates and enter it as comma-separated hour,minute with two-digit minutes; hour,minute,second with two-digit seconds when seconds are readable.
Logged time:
10,08
